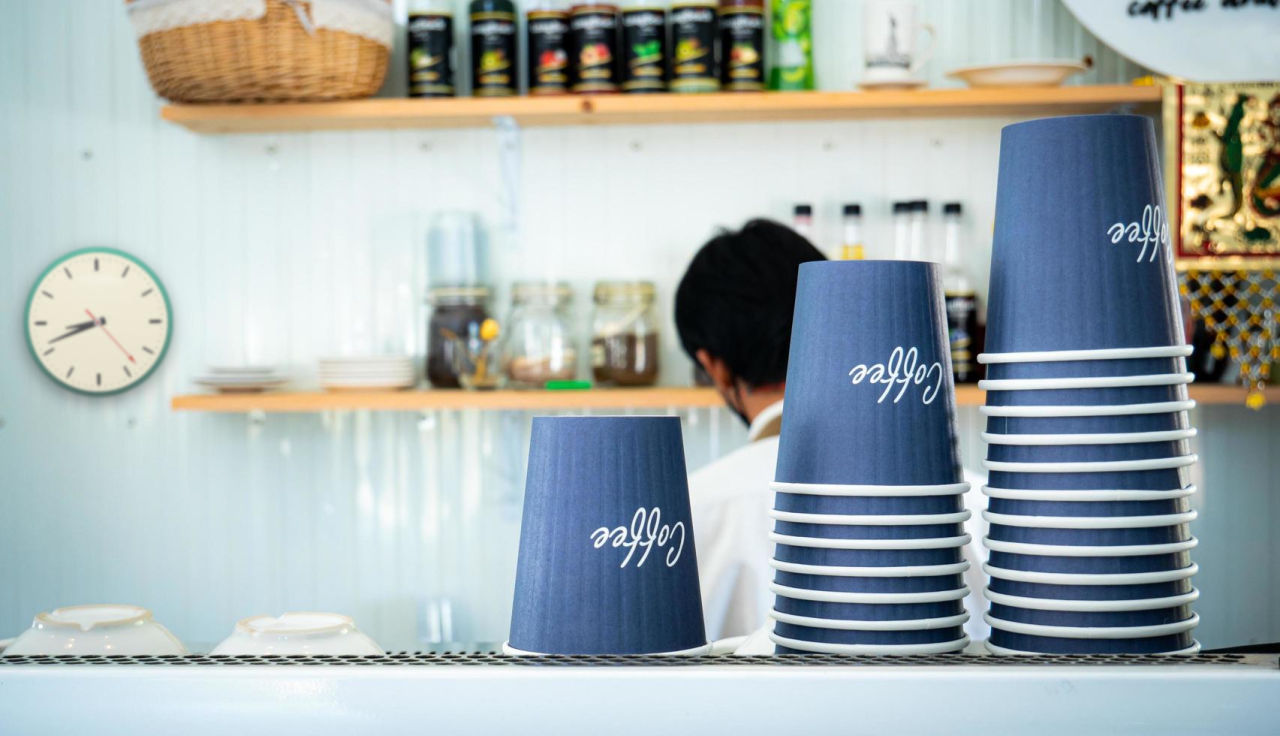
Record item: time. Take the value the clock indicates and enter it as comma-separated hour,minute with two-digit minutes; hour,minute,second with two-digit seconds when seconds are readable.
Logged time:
8,41,23
